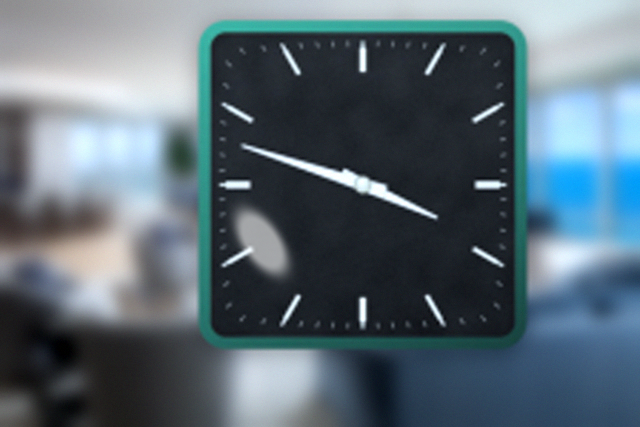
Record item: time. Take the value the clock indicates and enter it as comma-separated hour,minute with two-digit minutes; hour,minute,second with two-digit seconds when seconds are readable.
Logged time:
3,48
